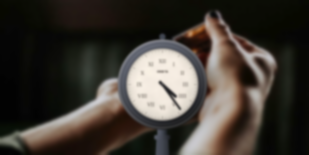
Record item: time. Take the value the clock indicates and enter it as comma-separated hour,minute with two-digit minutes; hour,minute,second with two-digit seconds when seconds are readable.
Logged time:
4,24
